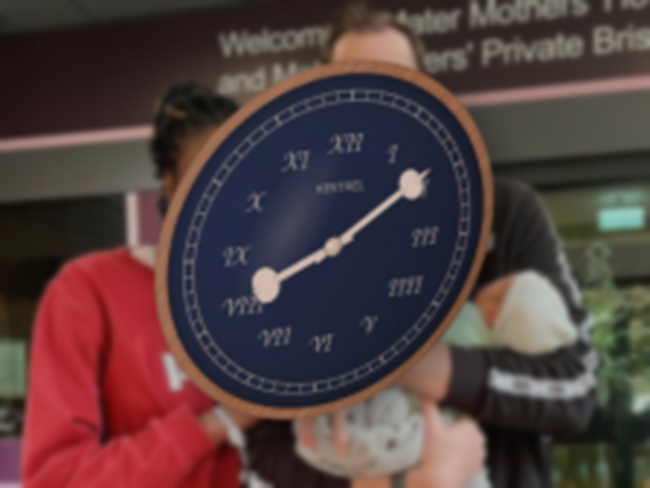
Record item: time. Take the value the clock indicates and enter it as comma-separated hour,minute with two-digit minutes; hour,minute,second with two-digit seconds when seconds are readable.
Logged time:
8,09
